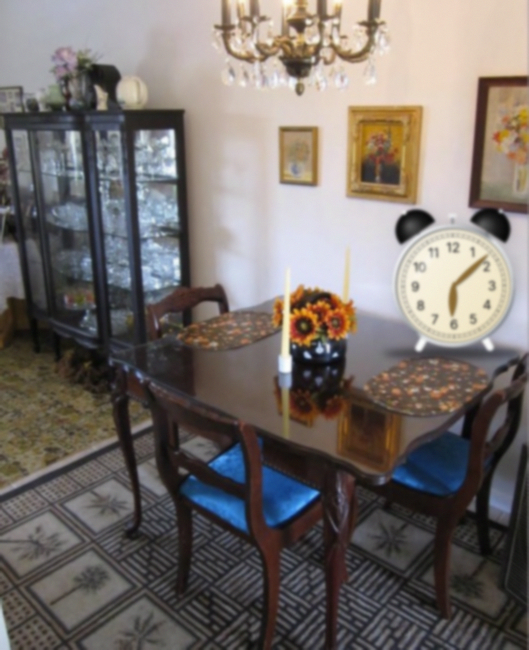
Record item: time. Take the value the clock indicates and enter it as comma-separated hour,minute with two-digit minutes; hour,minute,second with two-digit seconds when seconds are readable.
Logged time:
6,08
